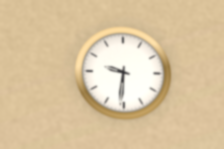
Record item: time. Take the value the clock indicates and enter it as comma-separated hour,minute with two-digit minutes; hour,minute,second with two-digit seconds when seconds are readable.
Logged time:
9,31
